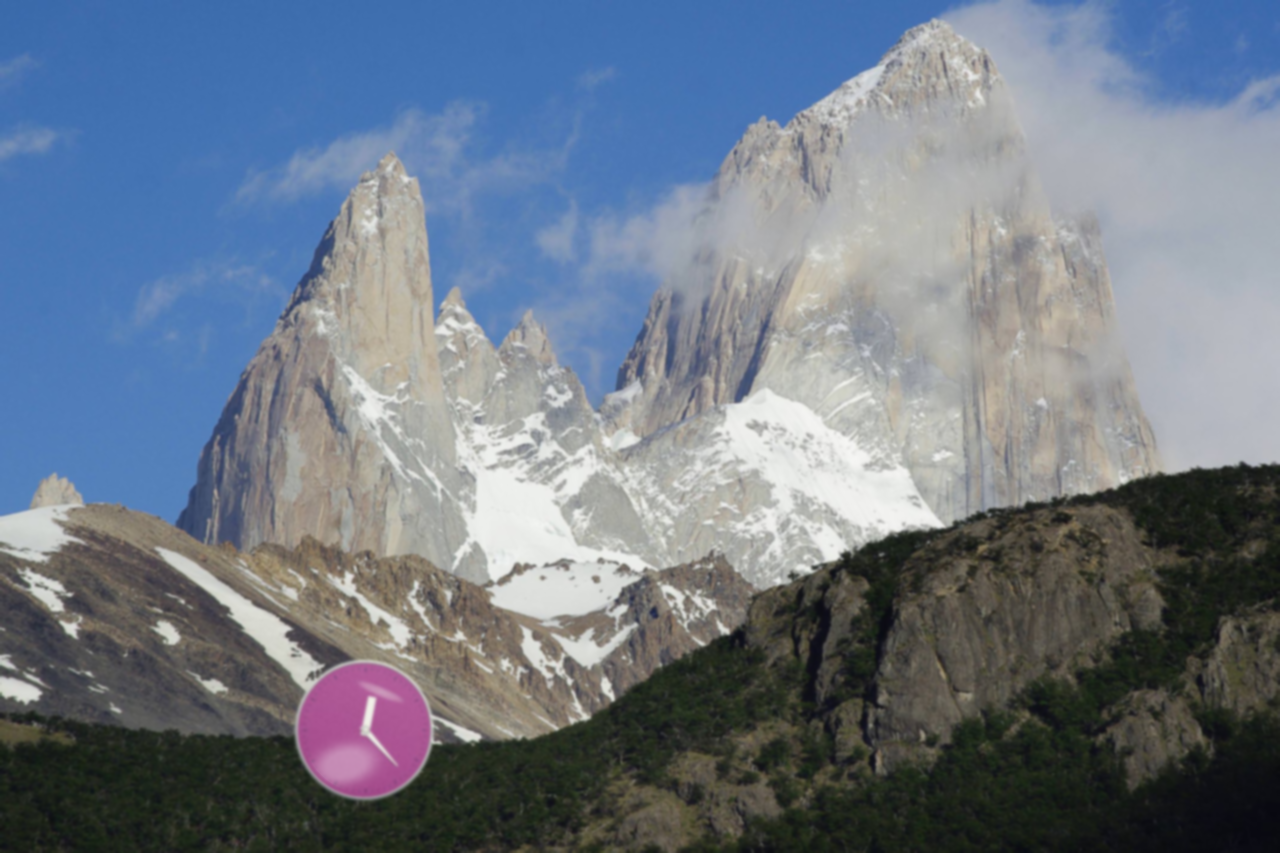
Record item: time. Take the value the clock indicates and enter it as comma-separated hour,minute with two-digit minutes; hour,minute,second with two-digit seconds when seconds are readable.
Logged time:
12,23
